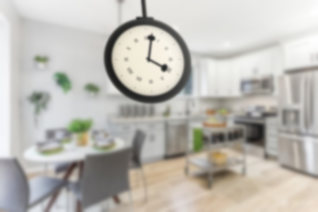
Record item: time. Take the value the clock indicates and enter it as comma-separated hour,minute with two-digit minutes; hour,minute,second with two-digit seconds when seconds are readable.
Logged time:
4,02
